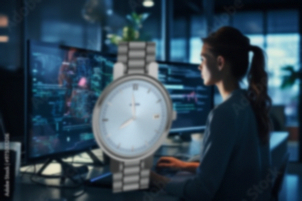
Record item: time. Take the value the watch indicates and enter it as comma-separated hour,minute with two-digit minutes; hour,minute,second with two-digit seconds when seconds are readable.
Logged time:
7,59
